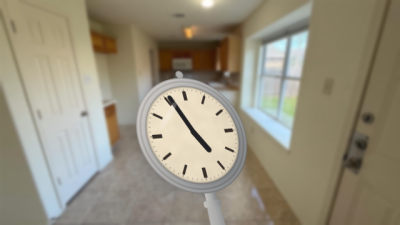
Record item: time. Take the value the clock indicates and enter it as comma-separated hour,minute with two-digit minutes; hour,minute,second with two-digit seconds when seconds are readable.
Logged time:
4,56
